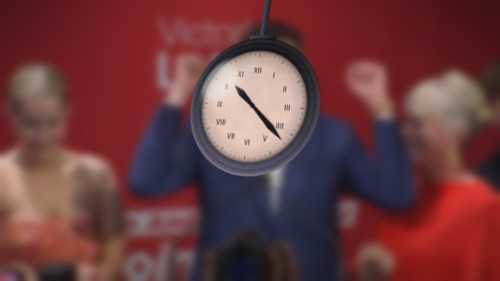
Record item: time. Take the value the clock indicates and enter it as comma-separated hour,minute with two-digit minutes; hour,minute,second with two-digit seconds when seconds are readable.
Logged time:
10,22
